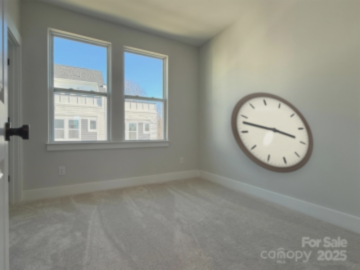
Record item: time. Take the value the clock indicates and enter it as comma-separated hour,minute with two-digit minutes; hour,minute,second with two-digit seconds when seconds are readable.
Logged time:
3,48
